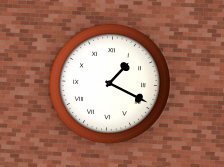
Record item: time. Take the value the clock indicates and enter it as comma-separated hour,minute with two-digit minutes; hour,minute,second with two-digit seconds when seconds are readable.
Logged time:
1,19
